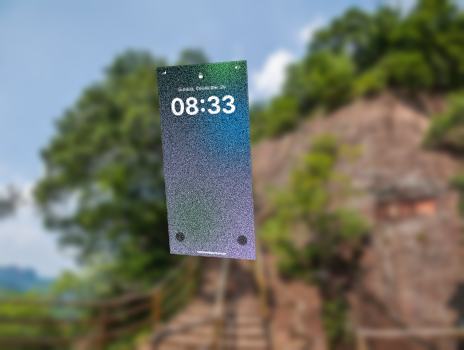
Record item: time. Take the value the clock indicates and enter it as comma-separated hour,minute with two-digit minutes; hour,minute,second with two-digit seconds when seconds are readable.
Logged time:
8,33
